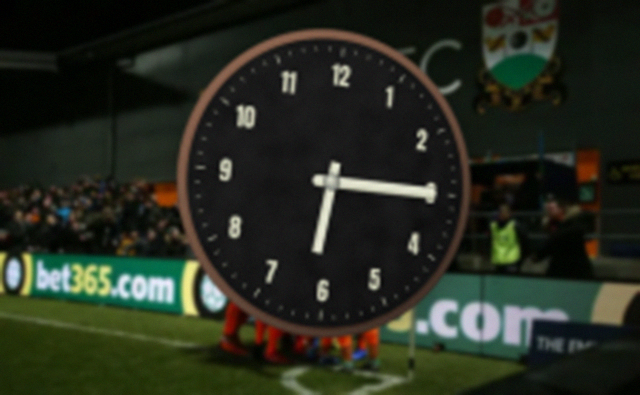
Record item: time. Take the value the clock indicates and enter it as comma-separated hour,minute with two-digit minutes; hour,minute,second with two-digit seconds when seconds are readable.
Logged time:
6,15
